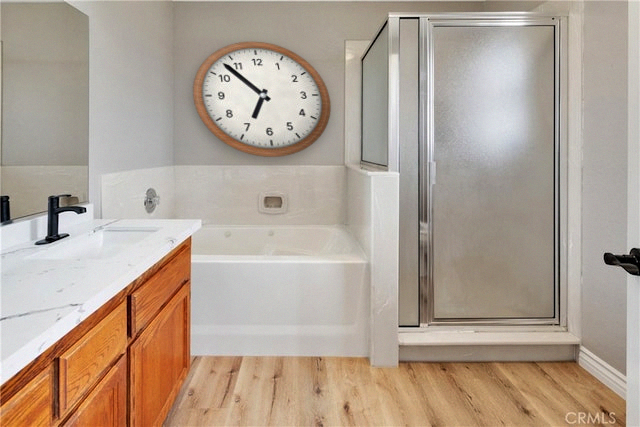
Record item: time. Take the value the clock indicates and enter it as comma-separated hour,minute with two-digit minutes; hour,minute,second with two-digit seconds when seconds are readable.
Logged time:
6,53
